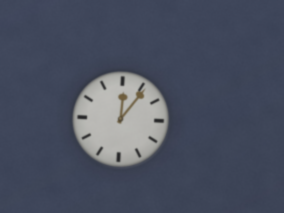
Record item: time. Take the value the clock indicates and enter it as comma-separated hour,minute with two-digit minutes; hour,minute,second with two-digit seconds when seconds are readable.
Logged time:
12,06
